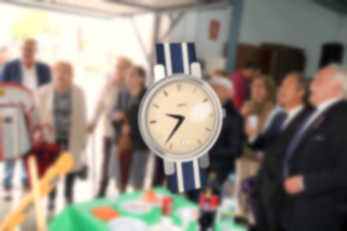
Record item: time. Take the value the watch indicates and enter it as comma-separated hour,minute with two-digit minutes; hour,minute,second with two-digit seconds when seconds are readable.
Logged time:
9,37
